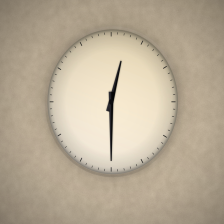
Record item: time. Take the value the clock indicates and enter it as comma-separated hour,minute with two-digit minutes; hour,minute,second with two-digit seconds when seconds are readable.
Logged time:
12,30
